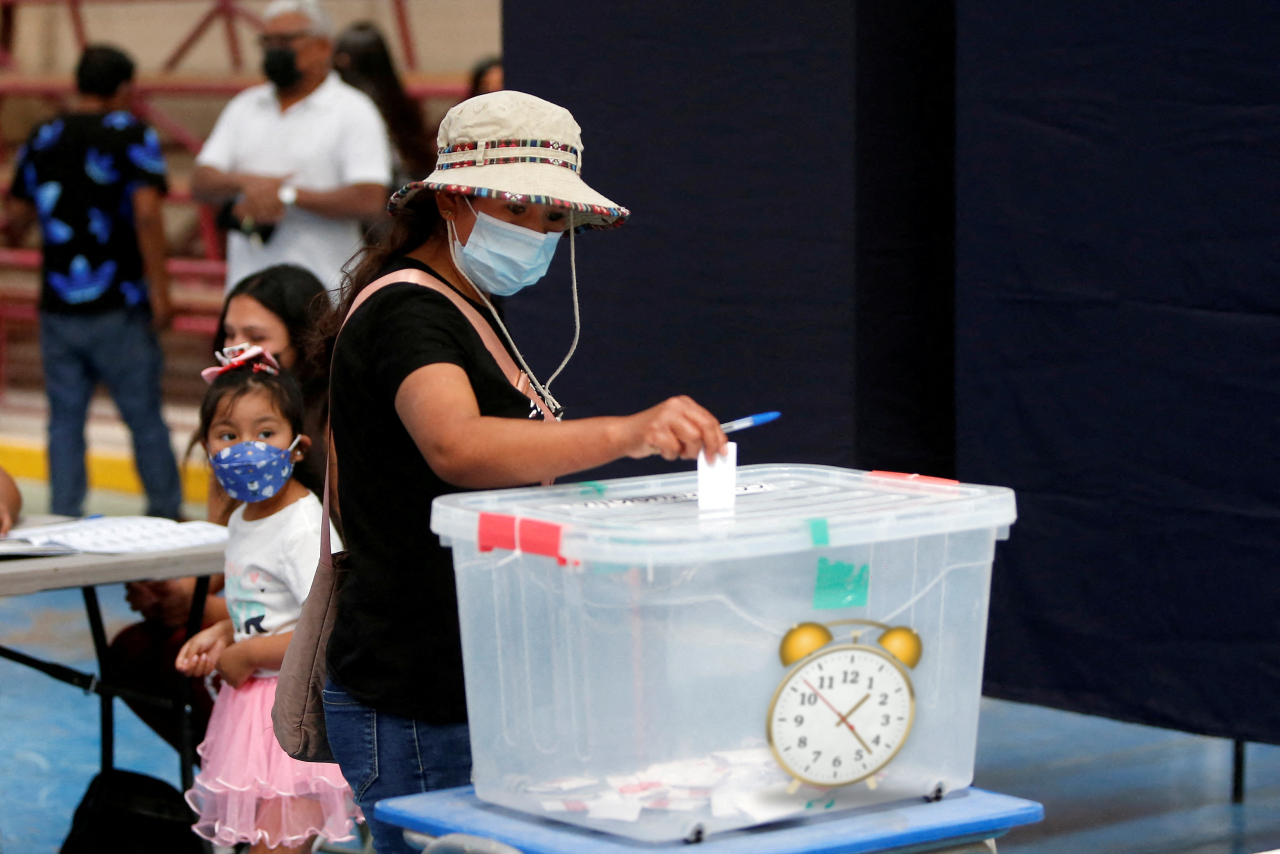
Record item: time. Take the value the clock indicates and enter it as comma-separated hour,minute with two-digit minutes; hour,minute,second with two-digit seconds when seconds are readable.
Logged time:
1,22,52
